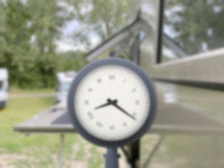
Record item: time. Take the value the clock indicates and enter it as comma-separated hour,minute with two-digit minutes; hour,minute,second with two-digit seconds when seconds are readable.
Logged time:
8,21
